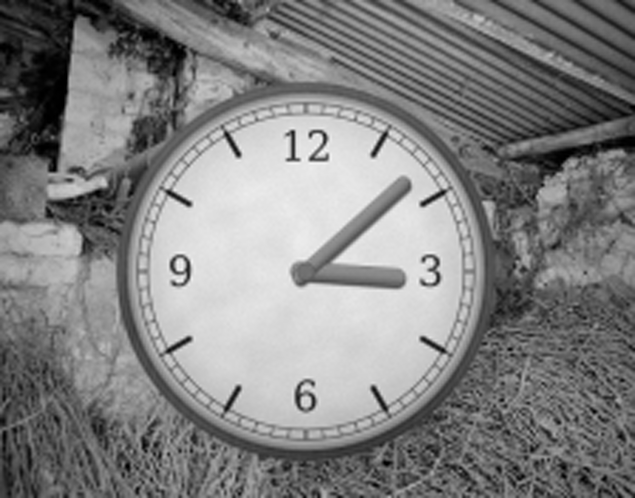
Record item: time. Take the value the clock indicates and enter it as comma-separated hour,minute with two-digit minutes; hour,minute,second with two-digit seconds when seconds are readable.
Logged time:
3,08
